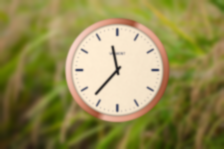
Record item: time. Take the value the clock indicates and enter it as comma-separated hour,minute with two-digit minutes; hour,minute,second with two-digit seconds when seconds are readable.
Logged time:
11,37
